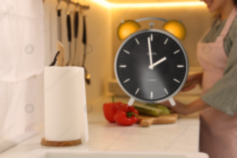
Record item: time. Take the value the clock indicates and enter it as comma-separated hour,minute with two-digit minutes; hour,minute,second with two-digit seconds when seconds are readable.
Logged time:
1,59
